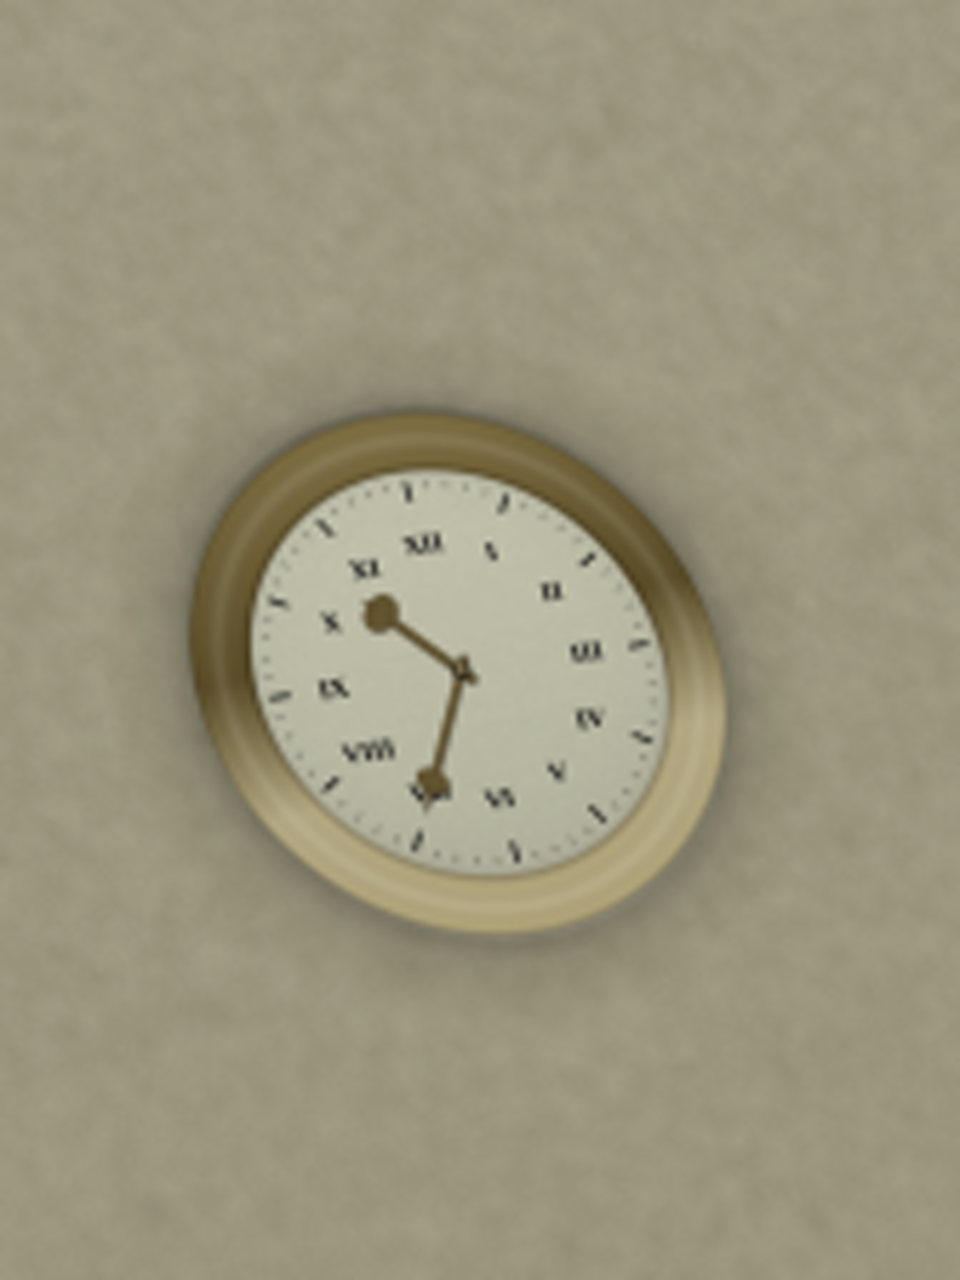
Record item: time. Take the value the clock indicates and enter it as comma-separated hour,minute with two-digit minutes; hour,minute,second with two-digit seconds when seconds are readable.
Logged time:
10,35
